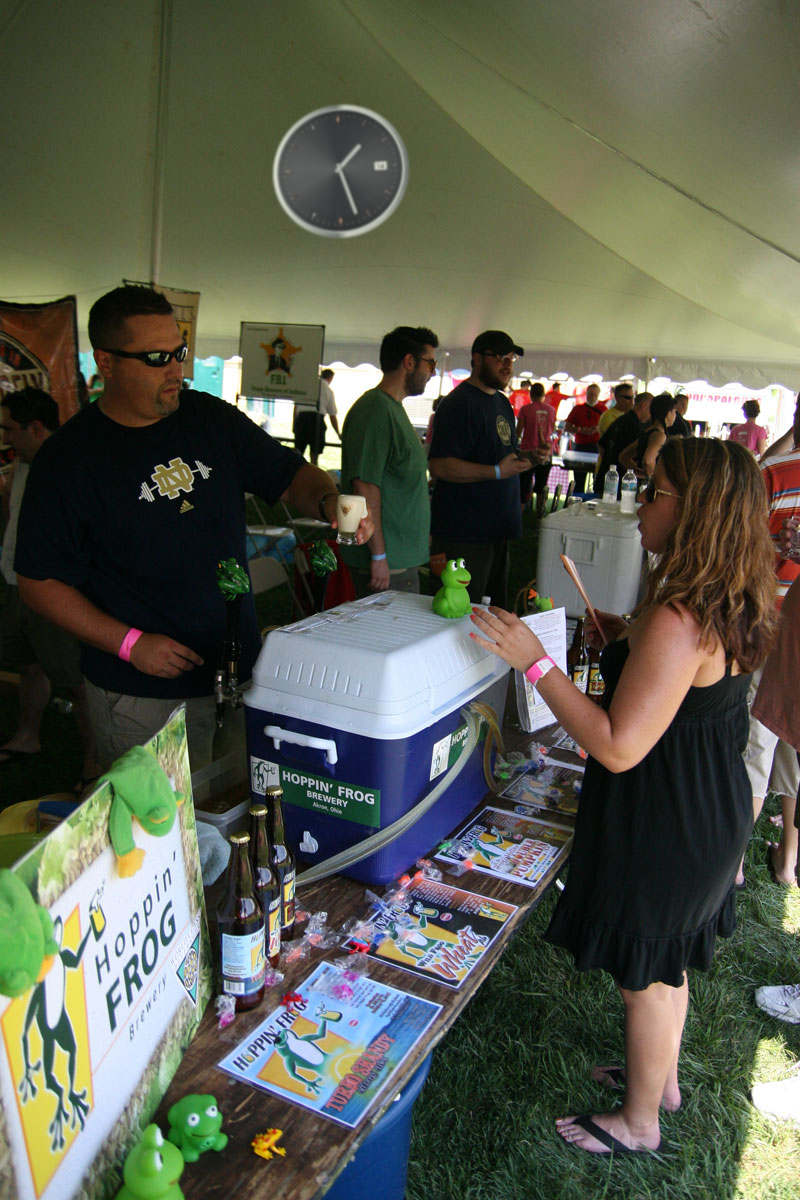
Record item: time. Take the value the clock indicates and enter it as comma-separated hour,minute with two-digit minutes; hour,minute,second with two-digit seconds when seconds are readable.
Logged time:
1,27
